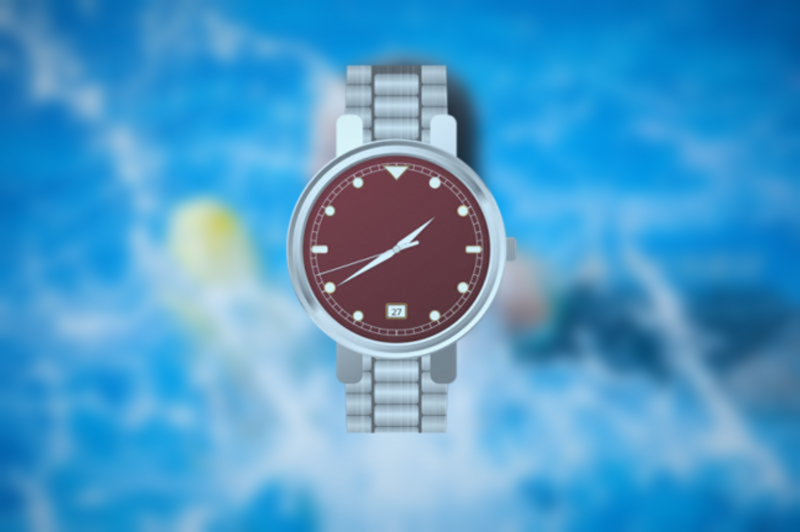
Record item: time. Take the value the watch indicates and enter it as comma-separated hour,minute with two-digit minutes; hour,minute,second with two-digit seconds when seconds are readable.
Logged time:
1,39,42
